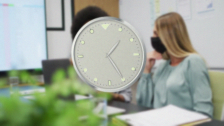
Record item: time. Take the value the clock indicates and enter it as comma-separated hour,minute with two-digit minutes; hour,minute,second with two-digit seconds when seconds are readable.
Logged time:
1,25
